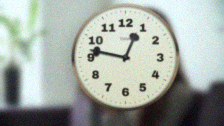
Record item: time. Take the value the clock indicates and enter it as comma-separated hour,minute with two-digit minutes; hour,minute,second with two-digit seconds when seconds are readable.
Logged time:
12,47
